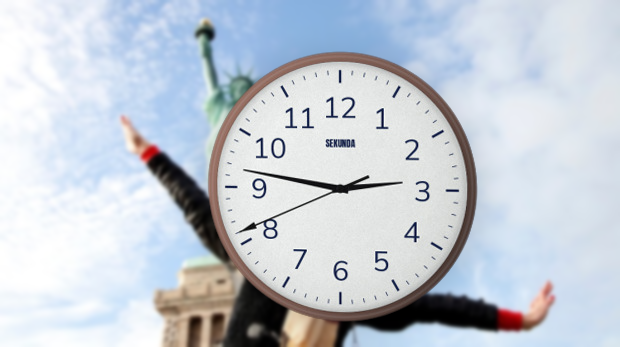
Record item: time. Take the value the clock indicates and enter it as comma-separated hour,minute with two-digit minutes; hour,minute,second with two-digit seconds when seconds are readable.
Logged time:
2,46,41
